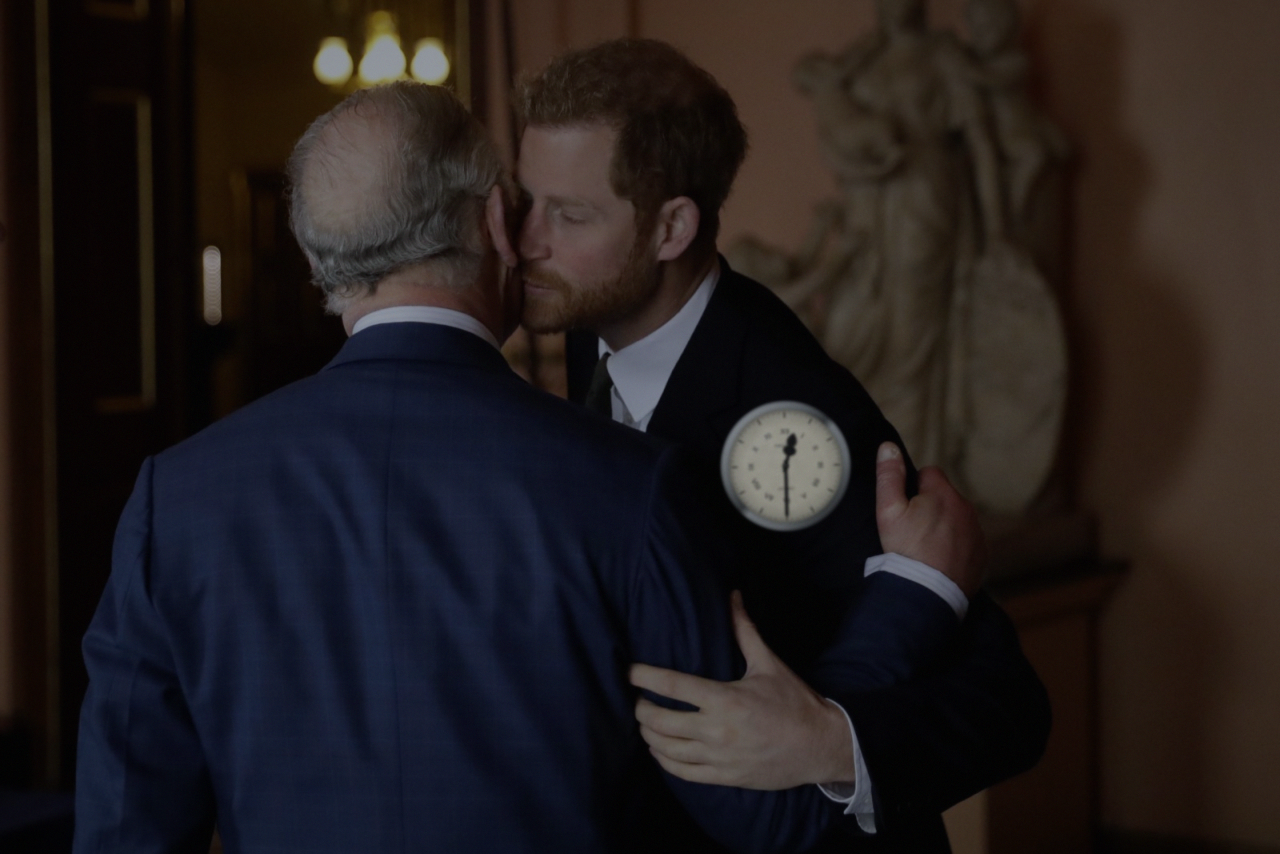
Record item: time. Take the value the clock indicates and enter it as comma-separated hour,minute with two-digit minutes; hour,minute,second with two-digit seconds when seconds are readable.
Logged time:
12,30
